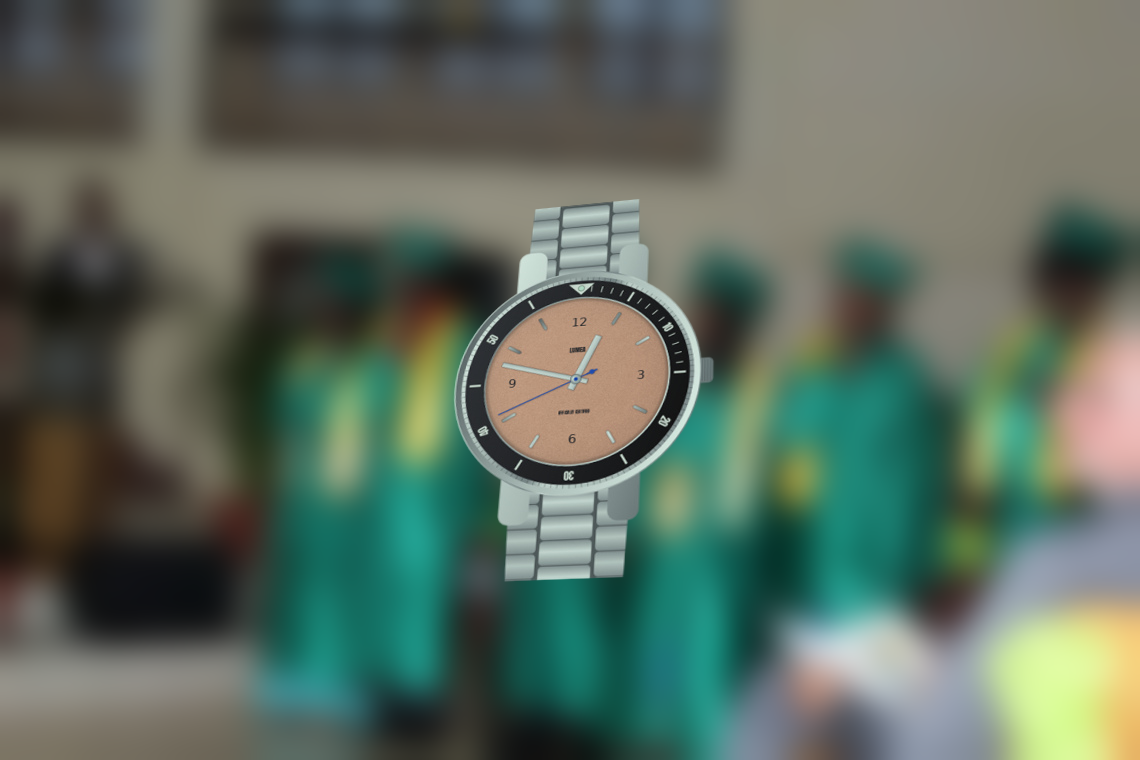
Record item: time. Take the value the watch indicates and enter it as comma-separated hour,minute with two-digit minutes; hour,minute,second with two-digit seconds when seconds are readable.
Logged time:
12,47,41
